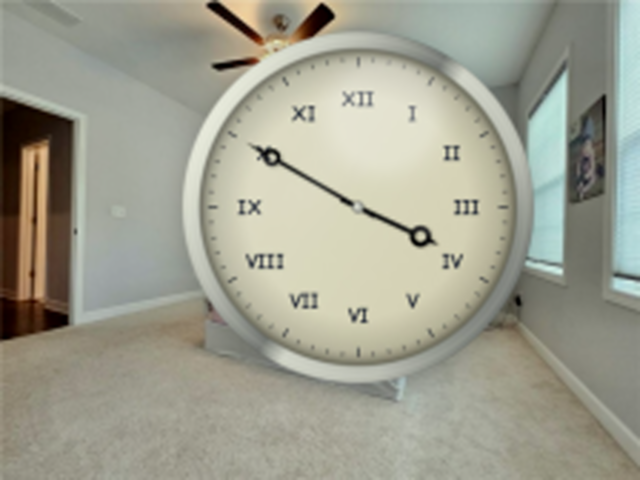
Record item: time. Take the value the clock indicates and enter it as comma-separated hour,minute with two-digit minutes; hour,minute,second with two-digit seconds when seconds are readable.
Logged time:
3,50
